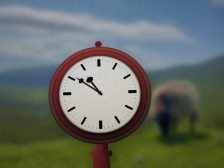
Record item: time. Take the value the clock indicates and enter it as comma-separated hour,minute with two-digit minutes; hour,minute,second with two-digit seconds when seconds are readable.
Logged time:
10,51
